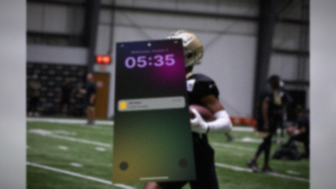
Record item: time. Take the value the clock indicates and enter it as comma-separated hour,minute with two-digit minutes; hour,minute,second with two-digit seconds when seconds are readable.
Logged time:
5,35
